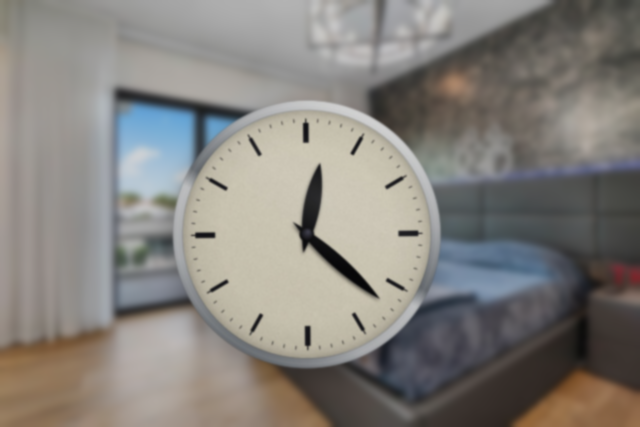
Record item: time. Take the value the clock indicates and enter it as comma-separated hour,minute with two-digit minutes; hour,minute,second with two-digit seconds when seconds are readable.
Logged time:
12,22
